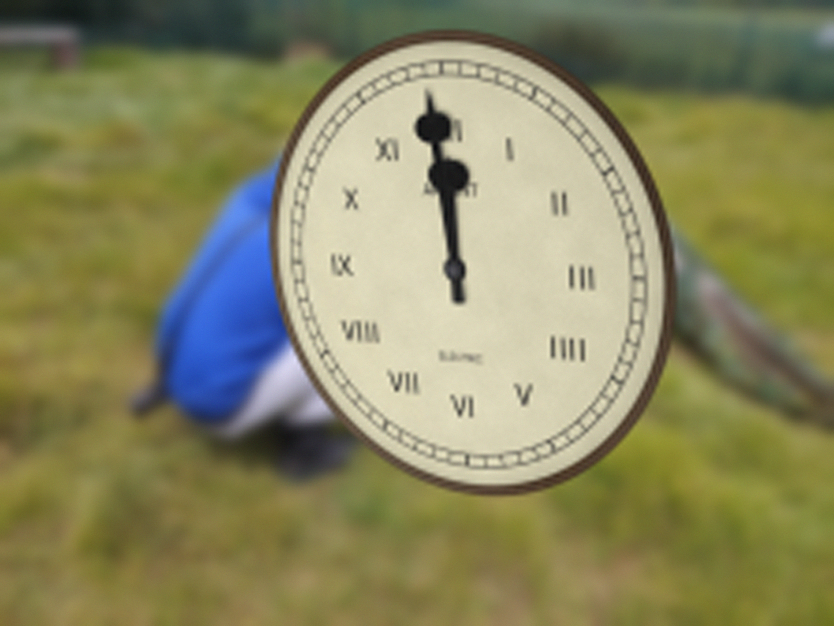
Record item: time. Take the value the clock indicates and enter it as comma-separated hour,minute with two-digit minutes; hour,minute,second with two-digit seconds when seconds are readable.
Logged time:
11,59
